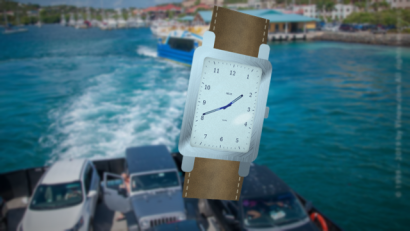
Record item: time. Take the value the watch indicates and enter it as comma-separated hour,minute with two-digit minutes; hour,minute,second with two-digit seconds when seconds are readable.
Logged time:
1,41
